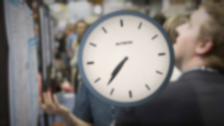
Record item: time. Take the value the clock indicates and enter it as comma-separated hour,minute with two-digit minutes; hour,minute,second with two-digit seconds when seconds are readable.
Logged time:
7,37
